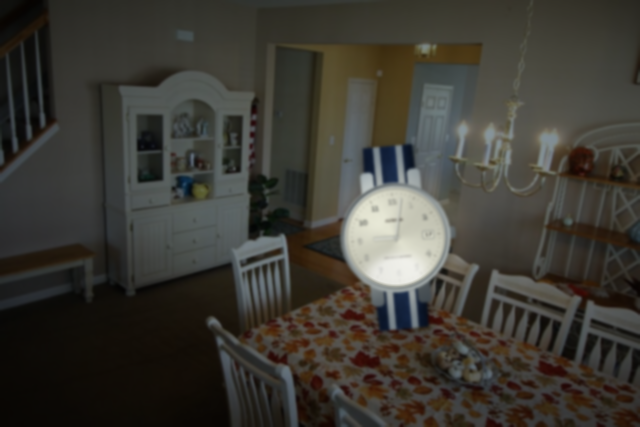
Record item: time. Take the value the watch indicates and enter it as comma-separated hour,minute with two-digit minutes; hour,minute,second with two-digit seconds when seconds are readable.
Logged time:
9,02
